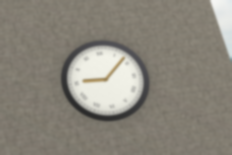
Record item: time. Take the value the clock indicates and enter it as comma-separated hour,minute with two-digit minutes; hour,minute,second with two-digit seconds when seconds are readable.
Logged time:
9,08
